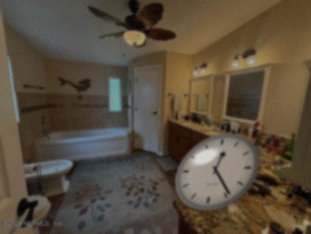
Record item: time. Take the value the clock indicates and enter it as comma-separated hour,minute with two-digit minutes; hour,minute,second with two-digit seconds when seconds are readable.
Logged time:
12,24
